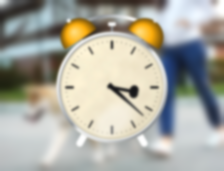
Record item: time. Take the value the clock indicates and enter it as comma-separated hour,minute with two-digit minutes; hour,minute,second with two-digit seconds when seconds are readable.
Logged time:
3,22
